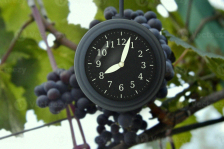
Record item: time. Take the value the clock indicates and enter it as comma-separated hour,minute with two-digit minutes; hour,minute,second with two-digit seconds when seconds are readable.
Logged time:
8,03
